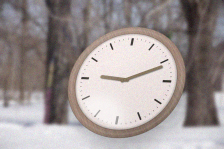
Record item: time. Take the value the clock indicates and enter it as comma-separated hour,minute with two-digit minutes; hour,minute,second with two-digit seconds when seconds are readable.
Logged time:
9,11
